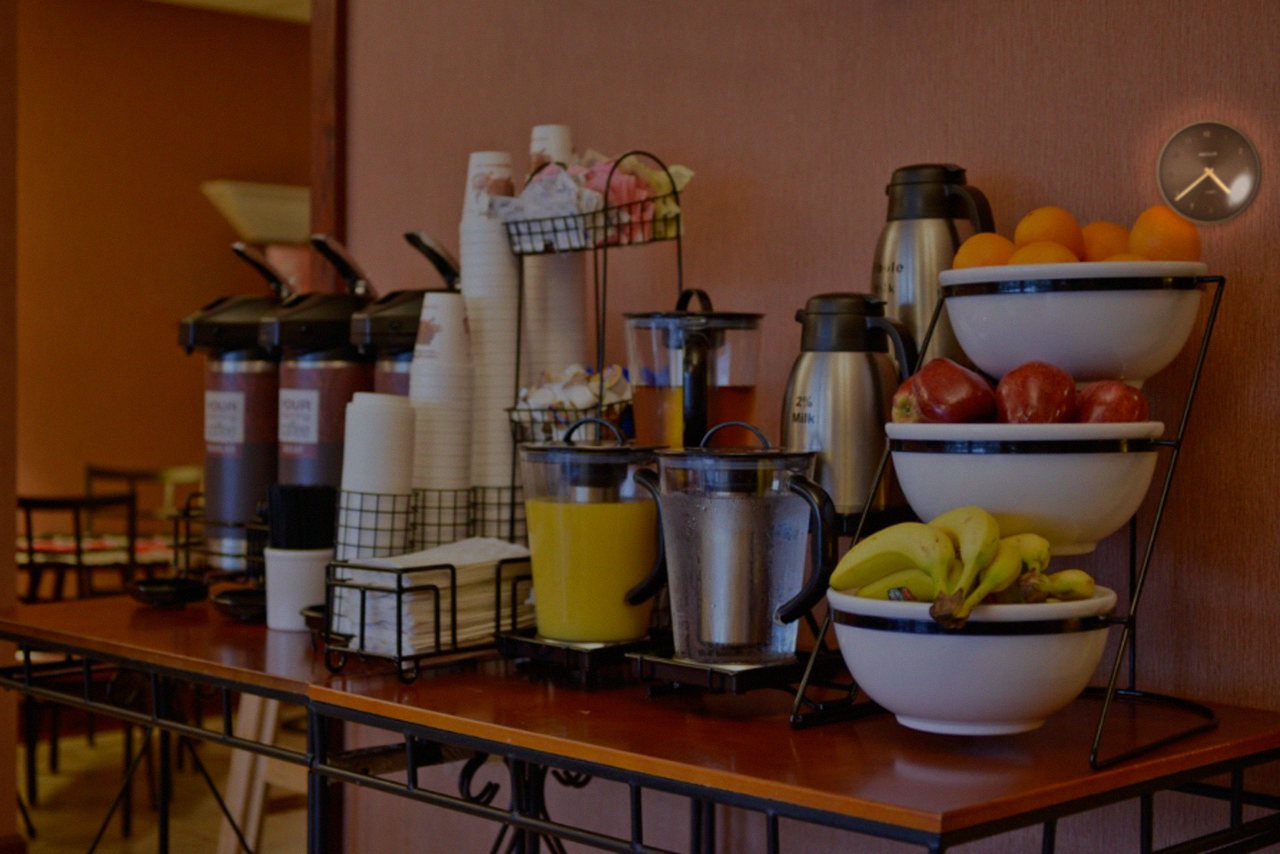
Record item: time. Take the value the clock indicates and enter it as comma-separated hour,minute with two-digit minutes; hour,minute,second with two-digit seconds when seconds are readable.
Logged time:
4,39
